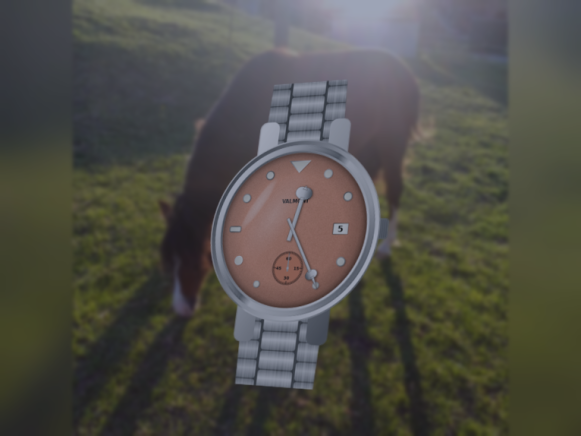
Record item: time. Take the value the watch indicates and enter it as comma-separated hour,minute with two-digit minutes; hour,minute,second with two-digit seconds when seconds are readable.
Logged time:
12,25
